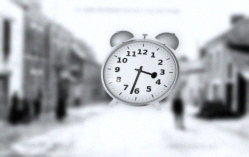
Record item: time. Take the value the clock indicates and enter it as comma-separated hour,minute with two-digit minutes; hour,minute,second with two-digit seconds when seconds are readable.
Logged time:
3,32
